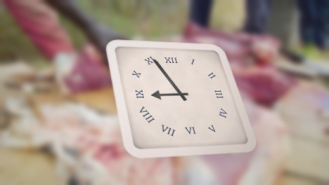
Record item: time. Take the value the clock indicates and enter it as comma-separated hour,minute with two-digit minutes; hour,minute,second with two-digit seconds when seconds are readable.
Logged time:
8,56
